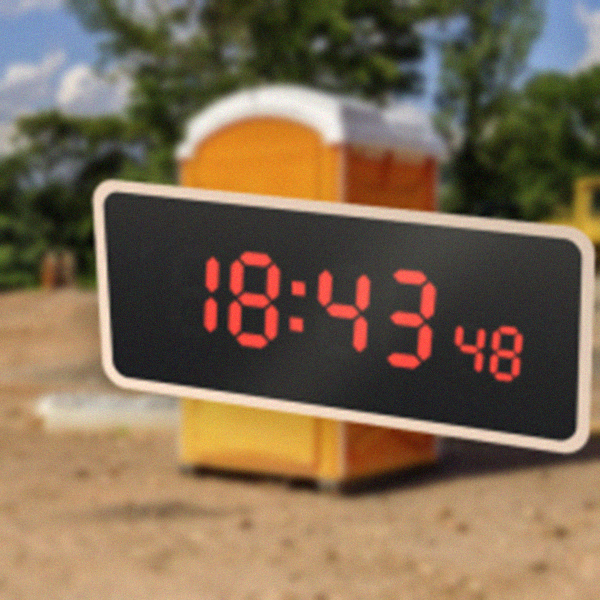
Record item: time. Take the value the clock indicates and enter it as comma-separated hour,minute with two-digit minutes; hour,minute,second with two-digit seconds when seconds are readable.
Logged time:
18,43,48
